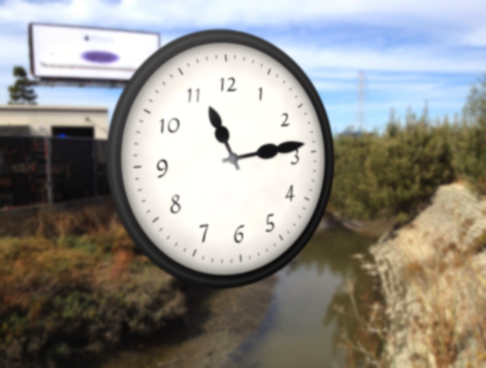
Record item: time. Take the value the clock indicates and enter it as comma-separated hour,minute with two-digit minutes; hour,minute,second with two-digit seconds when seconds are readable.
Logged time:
11,14
